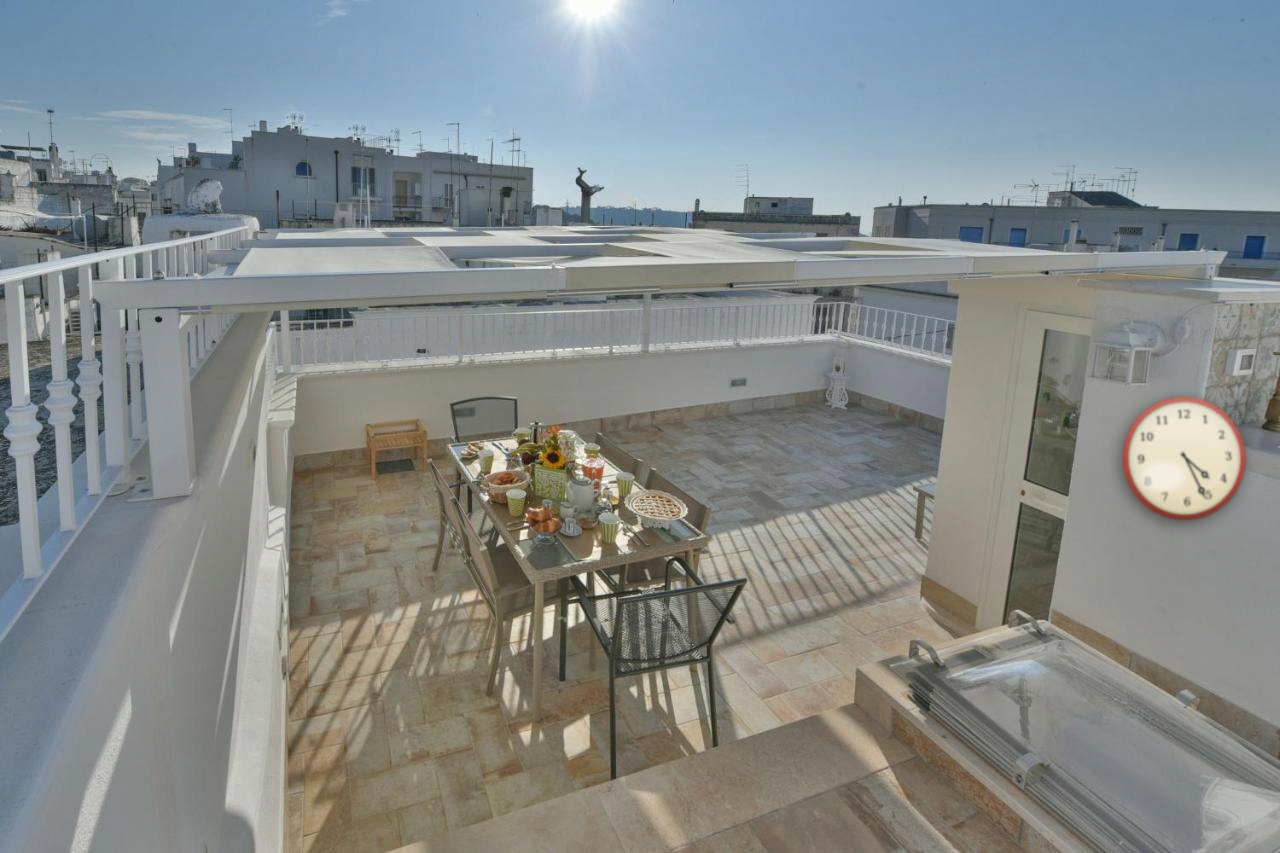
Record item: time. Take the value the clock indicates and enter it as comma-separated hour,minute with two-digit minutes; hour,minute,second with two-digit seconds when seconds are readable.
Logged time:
4,26
